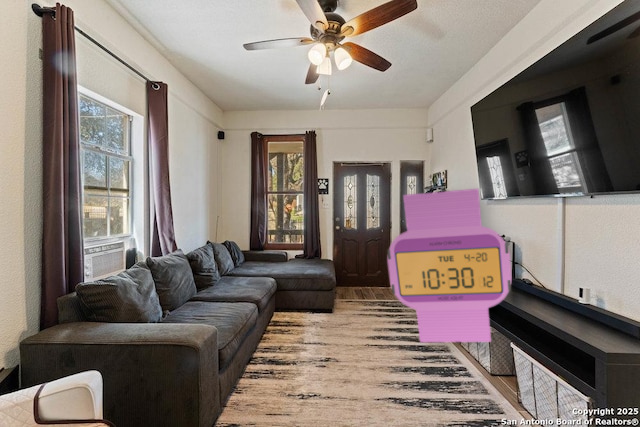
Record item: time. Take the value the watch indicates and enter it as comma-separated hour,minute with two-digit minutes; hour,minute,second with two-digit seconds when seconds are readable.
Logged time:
10,30,12
